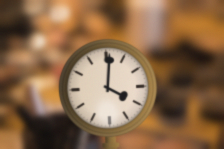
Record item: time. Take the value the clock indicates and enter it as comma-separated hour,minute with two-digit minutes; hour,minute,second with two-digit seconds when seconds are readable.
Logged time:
4,01
